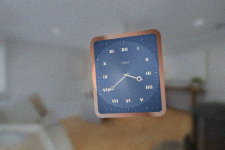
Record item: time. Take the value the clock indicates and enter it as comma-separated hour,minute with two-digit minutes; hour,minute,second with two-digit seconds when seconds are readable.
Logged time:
3,39
